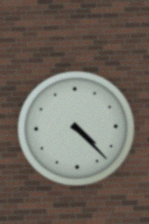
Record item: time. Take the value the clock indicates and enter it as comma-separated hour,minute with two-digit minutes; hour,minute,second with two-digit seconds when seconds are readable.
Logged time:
4,23
